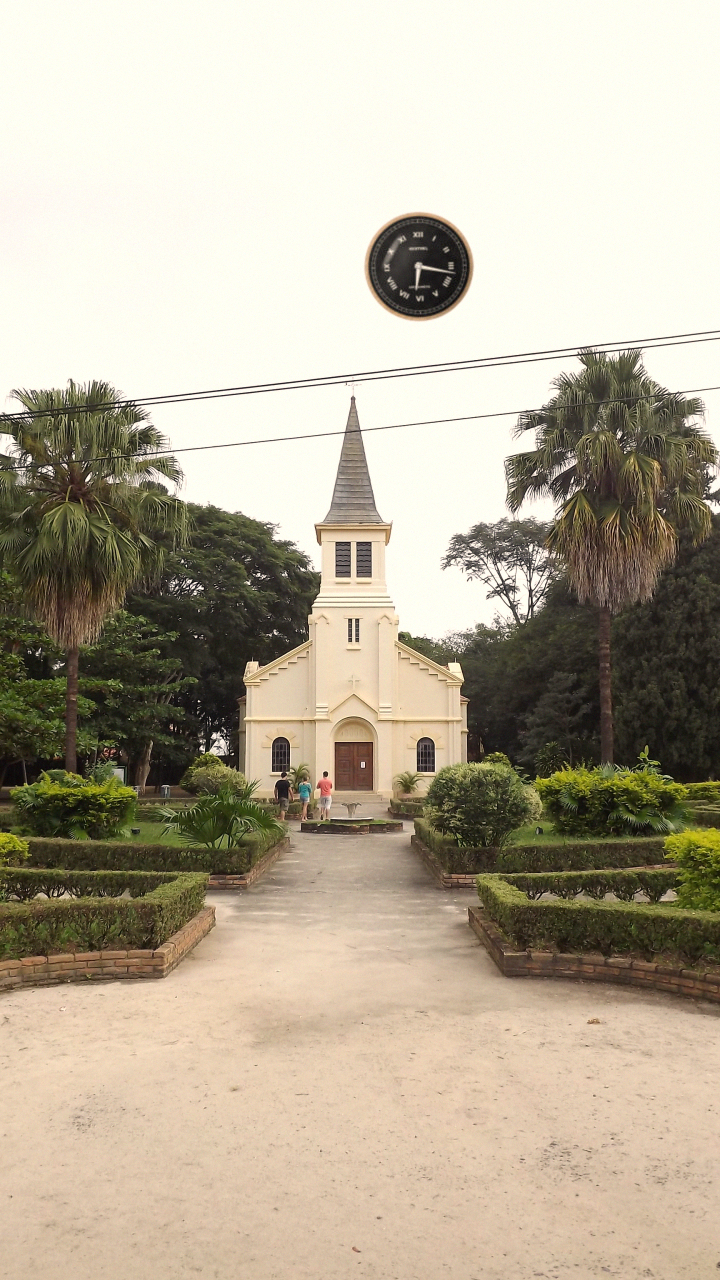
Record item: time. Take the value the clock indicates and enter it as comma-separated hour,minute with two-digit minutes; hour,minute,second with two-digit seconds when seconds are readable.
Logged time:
6,17
